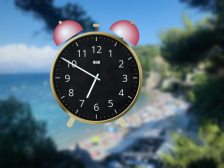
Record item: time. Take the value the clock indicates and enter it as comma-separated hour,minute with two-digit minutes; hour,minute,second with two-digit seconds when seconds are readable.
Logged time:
6,50
